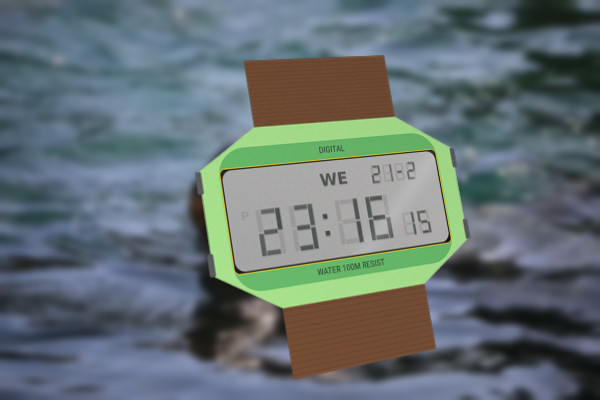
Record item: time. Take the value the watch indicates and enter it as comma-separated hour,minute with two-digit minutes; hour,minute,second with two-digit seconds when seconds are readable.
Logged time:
23,16,15
